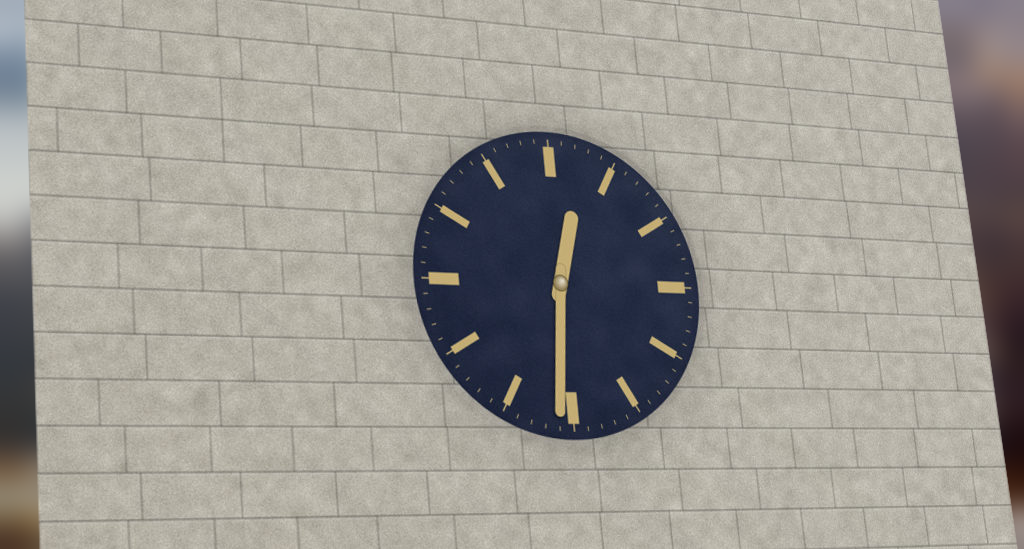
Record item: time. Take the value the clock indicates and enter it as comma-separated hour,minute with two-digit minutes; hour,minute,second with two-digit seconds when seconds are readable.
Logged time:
12,31
